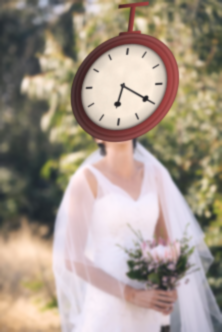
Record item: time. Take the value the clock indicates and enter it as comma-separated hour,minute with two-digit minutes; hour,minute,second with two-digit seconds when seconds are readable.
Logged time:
6,20
